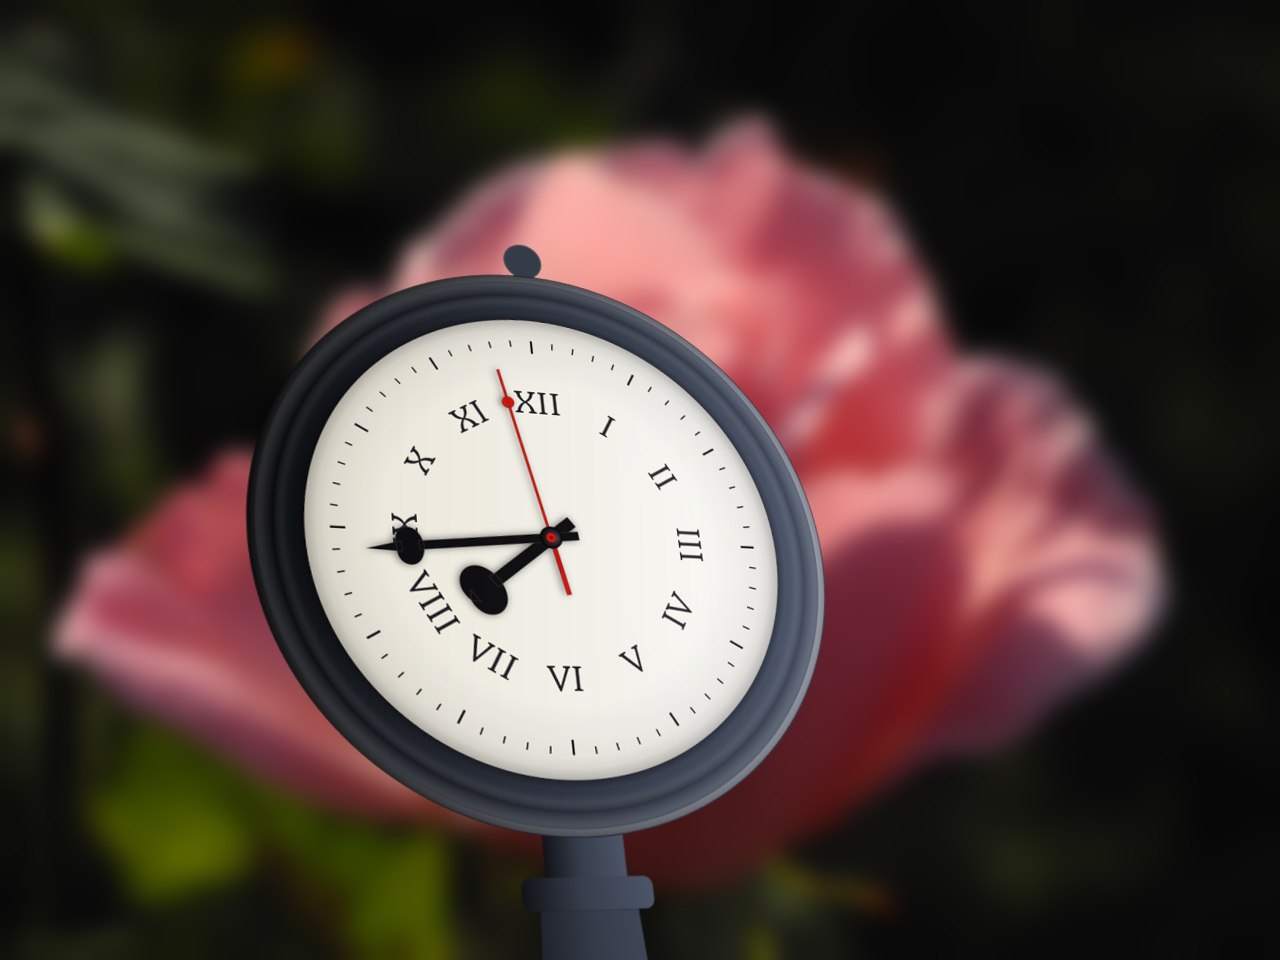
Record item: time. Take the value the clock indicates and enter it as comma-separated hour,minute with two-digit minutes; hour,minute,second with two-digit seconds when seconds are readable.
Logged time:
7,43,58
